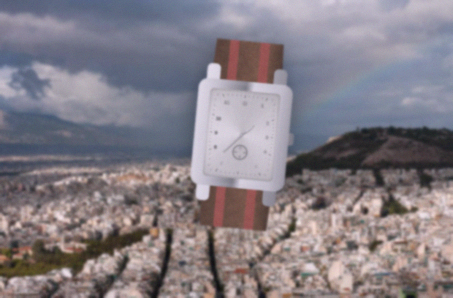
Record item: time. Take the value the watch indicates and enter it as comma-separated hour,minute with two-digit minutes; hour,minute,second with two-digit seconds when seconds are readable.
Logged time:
1,37
